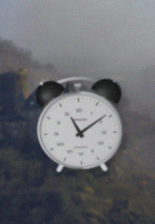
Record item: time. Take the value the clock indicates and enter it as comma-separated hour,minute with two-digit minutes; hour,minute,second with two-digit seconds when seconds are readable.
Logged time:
11,09
